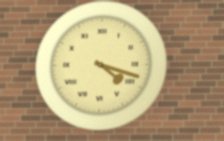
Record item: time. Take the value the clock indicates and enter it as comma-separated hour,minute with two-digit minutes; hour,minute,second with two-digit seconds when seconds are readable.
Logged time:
4,18
